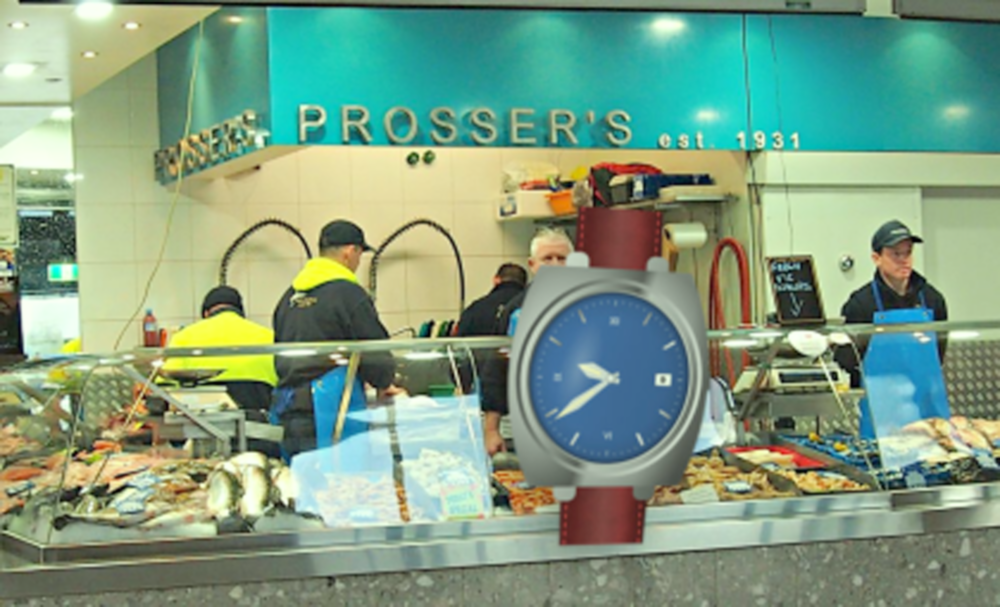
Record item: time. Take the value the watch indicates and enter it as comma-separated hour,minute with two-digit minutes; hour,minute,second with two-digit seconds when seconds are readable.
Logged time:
9,39
